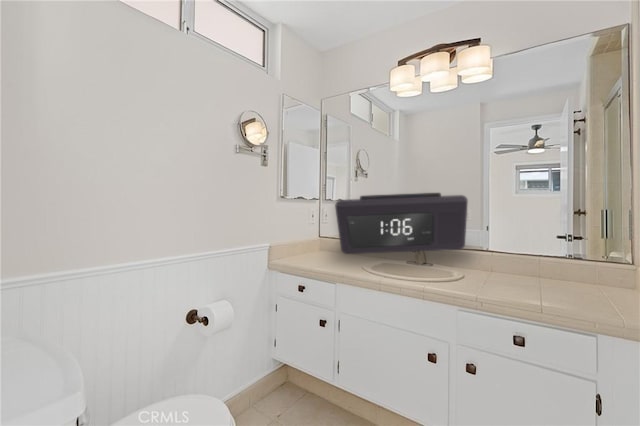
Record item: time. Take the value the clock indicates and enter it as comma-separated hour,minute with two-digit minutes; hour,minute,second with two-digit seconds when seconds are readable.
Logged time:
1,06
